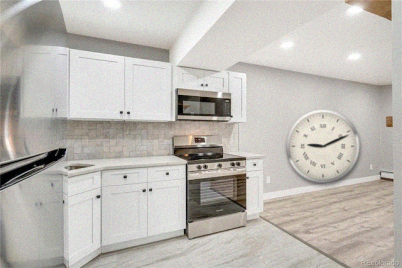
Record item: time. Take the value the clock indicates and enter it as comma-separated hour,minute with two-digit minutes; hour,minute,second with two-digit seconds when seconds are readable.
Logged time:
9,11
